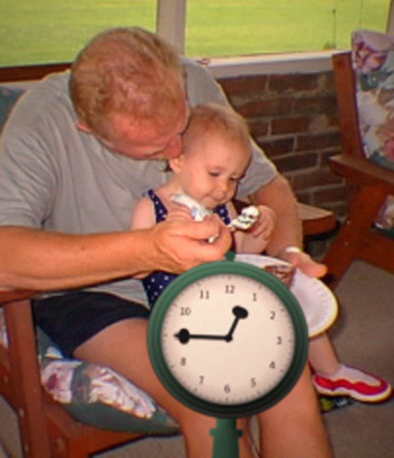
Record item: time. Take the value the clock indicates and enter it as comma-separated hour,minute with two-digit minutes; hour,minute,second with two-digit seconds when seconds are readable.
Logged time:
12,45
